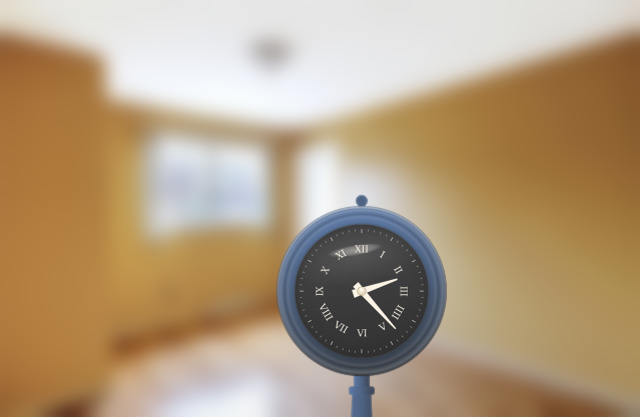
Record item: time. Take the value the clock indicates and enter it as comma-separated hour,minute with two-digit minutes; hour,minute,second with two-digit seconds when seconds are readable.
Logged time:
2,23
